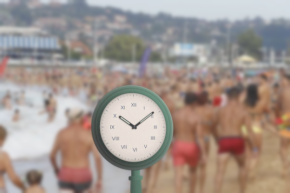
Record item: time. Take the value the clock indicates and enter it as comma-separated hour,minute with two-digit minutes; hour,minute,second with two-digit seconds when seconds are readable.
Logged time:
10,09
